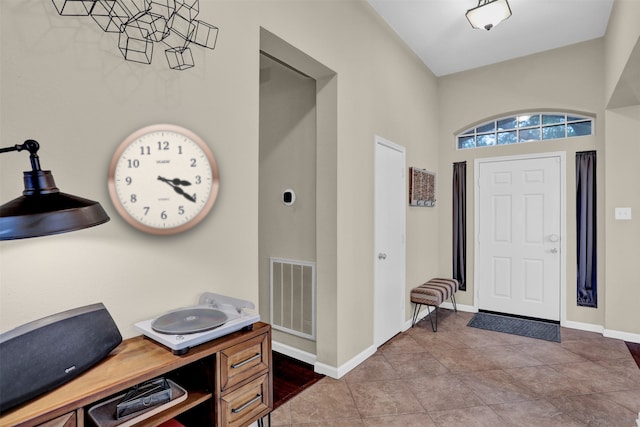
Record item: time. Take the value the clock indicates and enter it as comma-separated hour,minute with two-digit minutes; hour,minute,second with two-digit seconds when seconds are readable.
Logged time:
3,21
